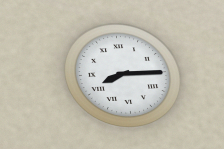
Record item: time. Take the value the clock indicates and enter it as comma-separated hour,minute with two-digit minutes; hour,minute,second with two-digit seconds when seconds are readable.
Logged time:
8,15
